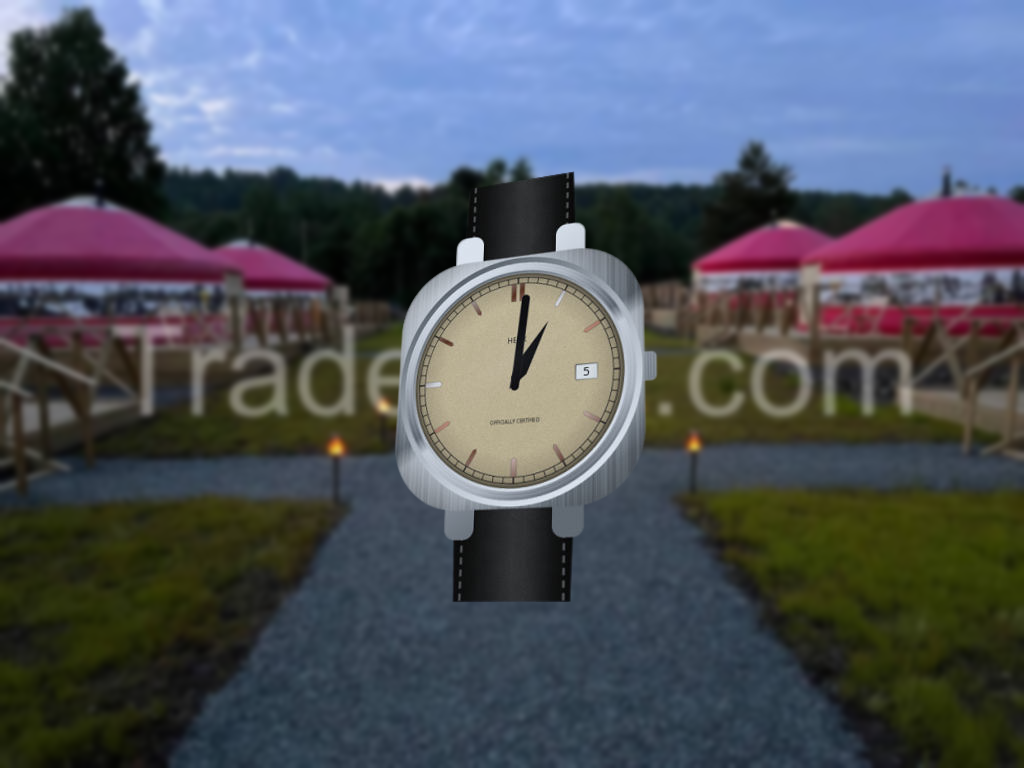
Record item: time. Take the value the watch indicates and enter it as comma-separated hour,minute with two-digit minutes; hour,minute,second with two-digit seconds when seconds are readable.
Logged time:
1,01
